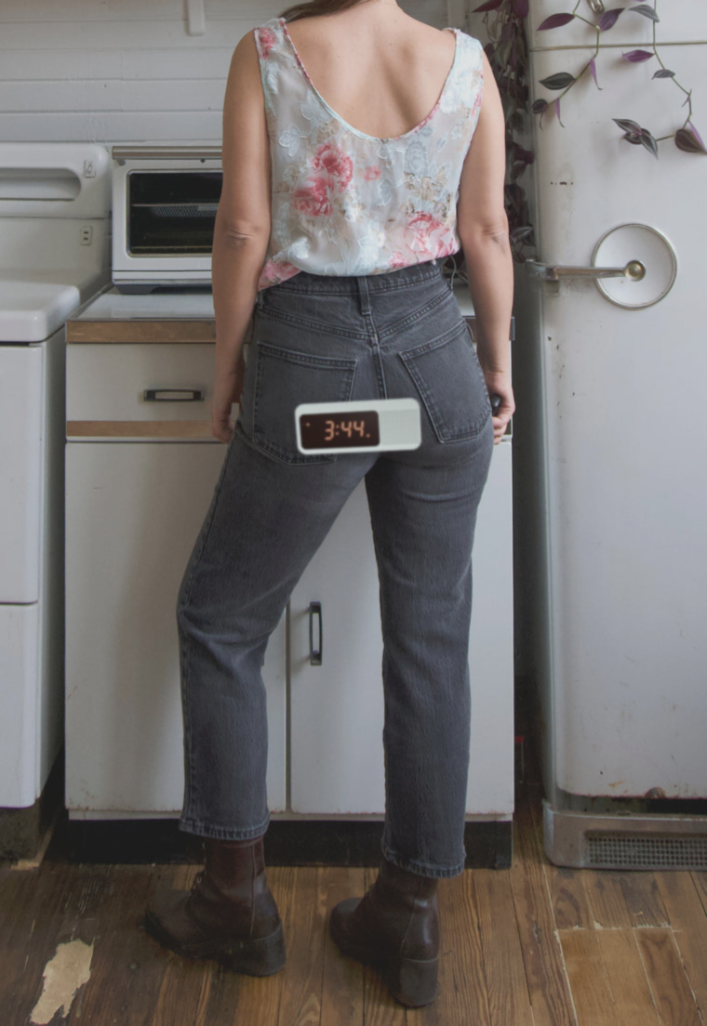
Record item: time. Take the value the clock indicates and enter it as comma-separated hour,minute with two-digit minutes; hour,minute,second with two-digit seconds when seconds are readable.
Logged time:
3,44
